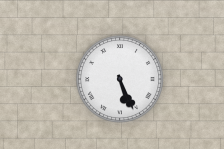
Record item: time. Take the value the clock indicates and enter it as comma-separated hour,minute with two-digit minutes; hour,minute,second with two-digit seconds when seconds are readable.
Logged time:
5,26
